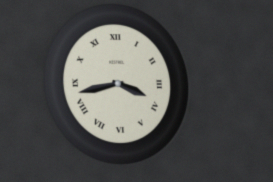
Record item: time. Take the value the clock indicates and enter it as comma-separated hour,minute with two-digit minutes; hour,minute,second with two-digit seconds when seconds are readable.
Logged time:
3,43
